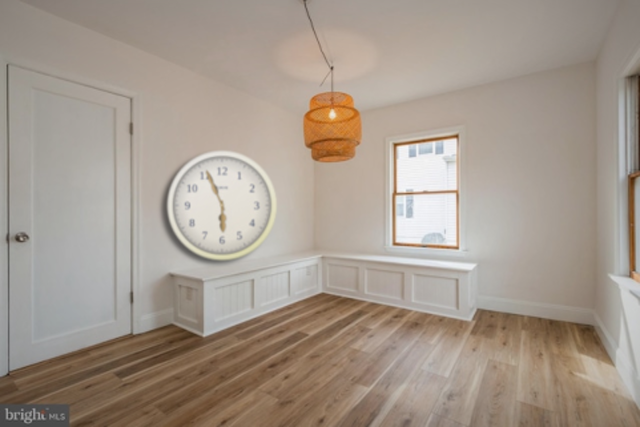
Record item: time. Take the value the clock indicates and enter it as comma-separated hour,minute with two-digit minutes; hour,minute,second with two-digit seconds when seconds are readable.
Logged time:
5,56
